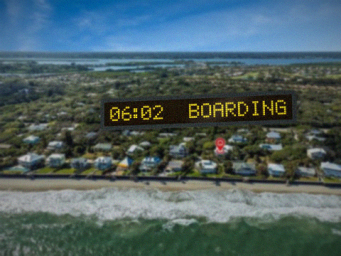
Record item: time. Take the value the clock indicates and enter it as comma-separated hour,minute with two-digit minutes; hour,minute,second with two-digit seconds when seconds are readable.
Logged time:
6,02
